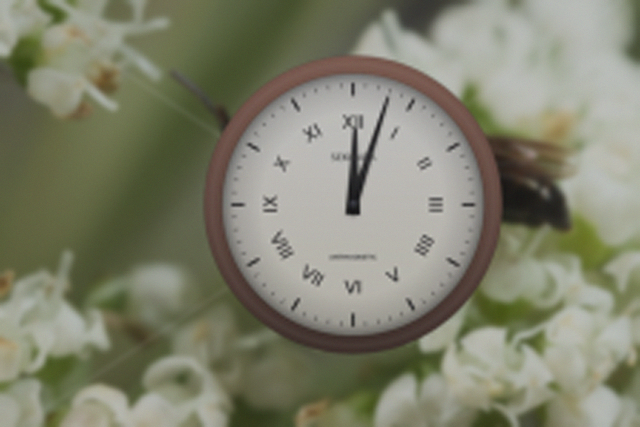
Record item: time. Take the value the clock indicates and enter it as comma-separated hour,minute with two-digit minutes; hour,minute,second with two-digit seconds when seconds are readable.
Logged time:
12,03
